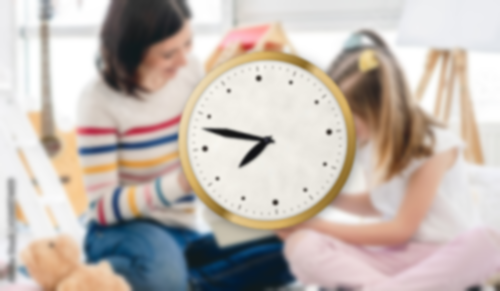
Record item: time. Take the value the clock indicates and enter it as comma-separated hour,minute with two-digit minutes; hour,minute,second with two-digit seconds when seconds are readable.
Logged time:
7,48
